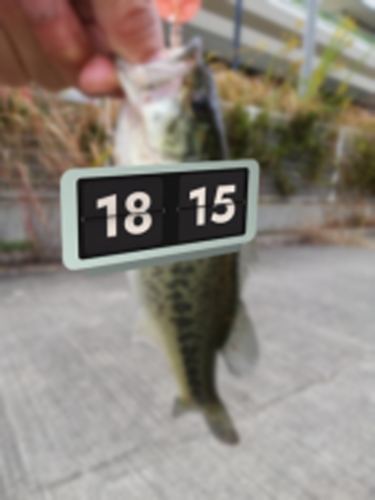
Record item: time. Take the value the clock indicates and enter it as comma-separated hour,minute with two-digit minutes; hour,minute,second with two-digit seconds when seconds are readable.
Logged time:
18,15
